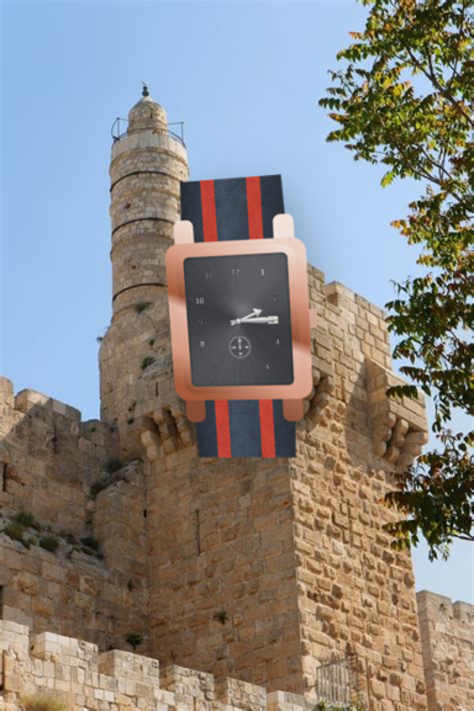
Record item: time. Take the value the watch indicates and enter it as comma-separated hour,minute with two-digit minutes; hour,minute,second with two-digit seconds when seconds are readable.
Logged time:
2,15
